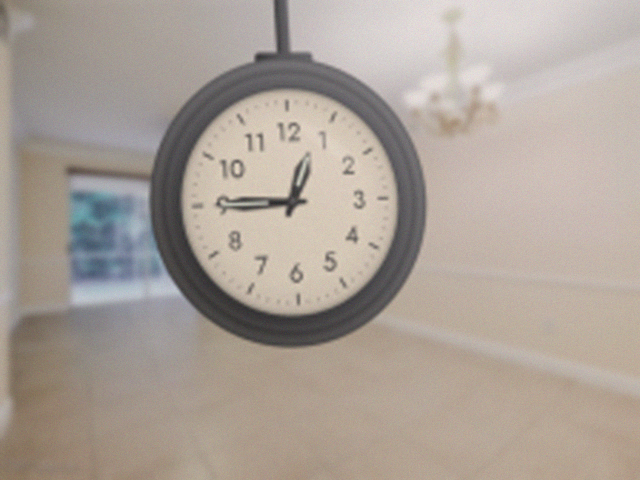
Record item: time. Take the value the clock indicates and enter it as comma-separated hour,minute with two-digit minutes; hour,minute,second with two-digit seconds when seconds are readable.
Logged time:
12,45
